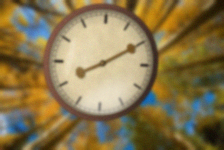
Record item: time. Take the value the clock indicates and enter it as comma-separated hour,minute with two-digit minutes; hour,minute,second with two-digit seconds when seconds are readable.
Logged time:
8,10
